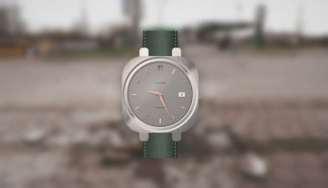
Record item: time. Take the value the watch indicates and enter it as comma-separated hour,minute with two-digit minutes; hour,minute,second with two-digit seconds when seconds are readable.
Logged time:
9,26
